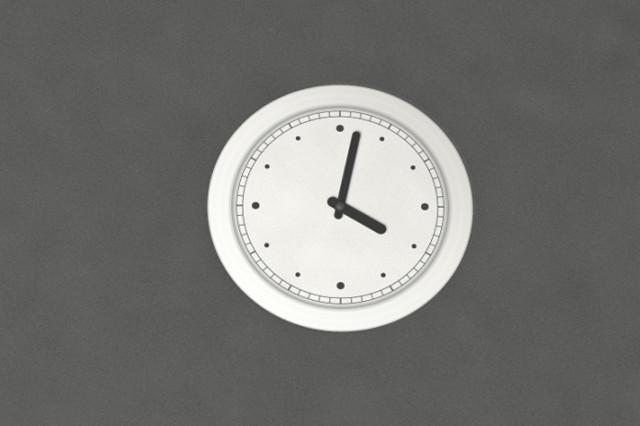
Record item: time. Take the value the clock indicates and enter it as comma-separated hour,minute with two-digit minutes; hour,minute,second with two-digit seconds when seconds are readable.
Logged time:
4,02
